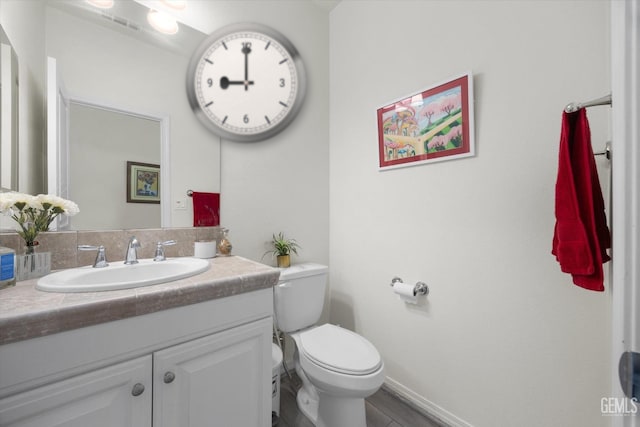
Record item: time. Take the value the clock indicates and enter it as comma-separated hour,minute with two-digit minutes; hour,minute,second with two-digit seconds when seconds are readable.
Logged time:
9,00
